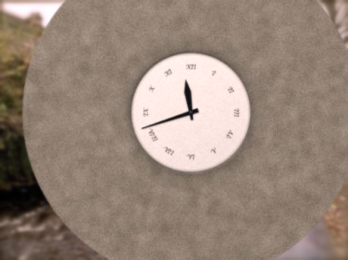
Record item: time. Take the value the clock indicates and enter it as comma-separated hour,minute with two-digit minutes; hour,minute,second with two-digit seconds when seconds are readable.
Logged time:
11,42
